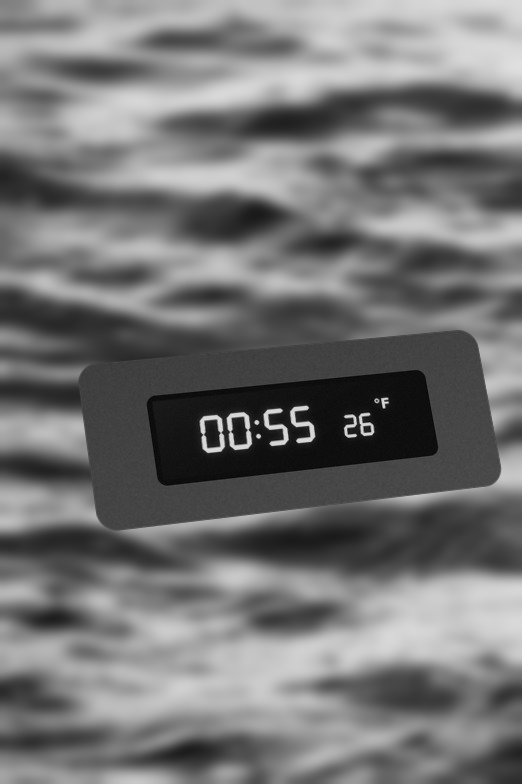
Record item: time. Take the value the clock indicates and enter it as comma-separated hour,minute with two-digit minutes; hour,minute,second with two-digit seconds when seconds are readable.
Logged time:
0,55
